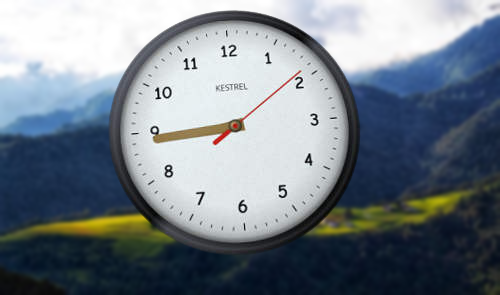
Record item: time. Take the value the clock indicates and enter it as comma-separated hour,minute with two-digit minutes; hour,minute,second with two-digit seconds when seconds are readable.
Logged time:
8,44,09
